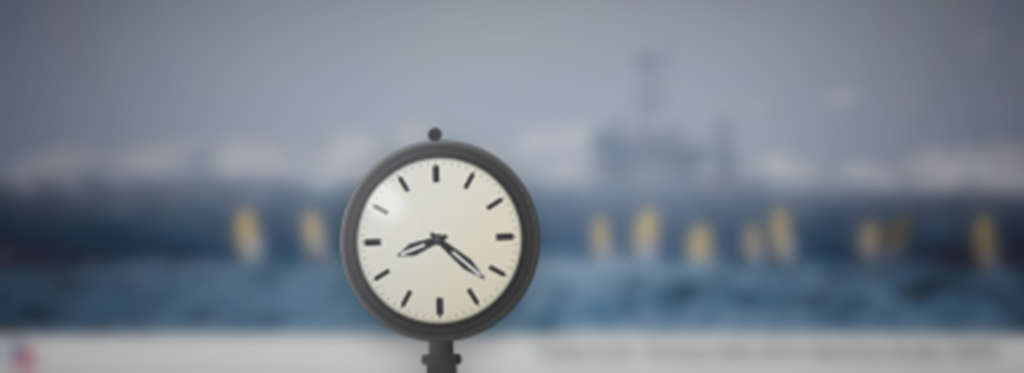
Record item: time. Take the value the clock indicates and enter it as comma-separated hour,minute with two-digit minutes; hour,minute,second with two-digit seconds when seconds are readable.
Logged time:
8,22
